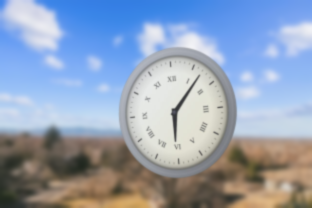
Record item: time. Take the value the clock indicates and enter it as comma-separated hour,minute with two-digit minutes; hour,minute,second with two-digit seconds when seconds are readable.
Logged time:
6,07
